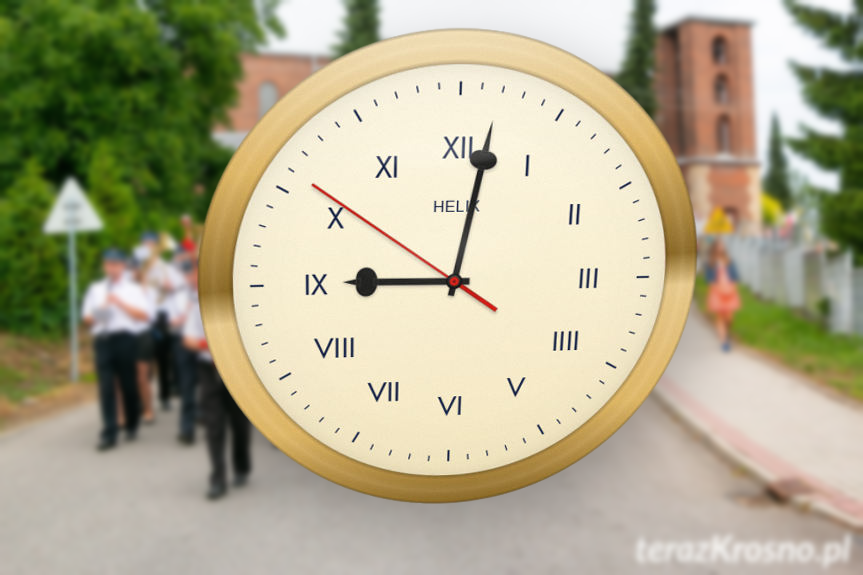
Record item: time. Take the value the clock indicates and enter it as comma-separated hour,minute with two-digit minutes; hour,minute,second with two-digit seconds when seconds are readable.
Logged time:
9,01,51
